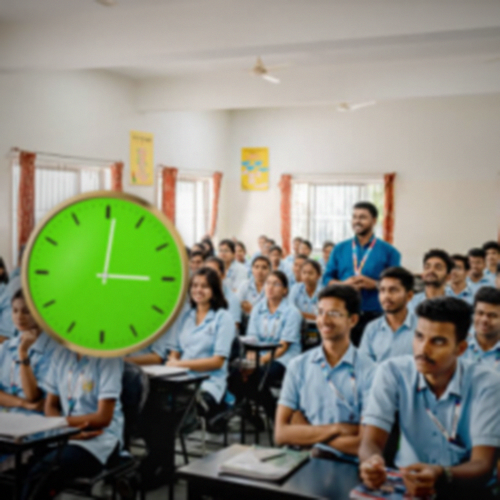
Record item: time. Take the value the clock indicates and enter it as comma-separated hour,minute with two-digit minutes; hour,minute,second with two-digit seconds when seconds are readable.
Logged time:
3,01
